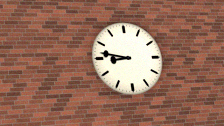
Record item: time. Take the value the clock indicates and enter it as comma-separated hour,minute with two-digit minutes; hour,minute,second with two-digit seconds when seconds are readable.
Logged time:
8,47
